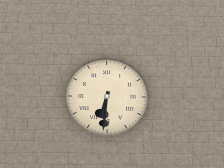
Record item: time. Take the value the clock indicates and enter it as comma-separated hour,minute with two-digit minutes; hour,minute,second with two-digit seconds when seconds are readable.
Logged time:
6,31
